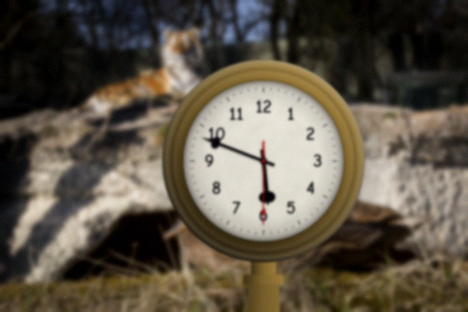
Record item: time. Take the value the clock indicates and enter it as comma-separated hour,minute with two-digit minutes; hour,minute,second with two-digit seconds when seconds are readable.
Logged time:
5,48,30
